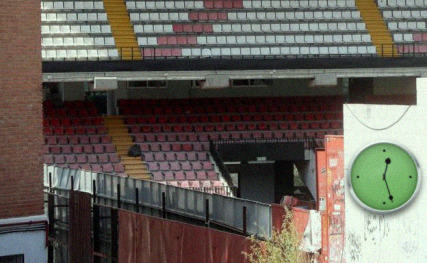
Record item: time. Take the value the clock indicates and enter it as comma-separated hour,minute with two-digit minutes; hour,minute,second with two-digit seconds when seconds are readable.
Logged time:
12,27
